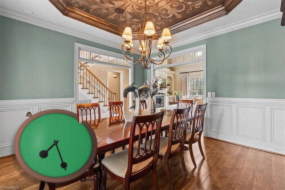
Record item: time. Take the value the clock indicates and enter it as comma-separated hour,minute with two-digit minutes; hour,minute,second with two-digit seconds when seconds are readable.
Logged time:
7,27
